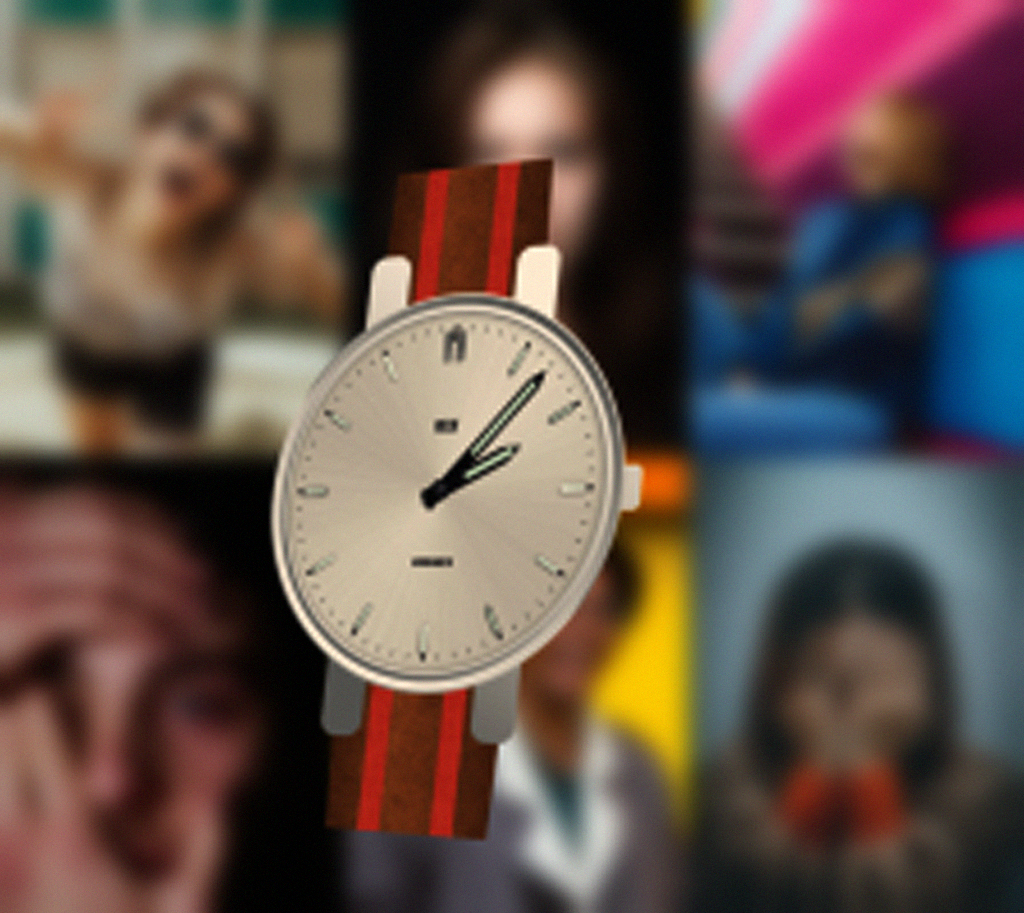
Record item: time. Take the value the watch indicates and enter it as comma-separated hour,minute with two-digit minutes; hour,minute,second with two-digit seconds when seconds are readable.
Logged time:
2,07
